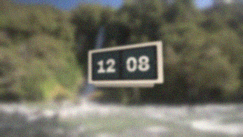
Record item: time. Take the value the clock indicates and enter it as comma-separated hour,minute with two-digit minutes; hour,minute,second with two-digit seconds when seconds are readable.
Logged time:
12,08
